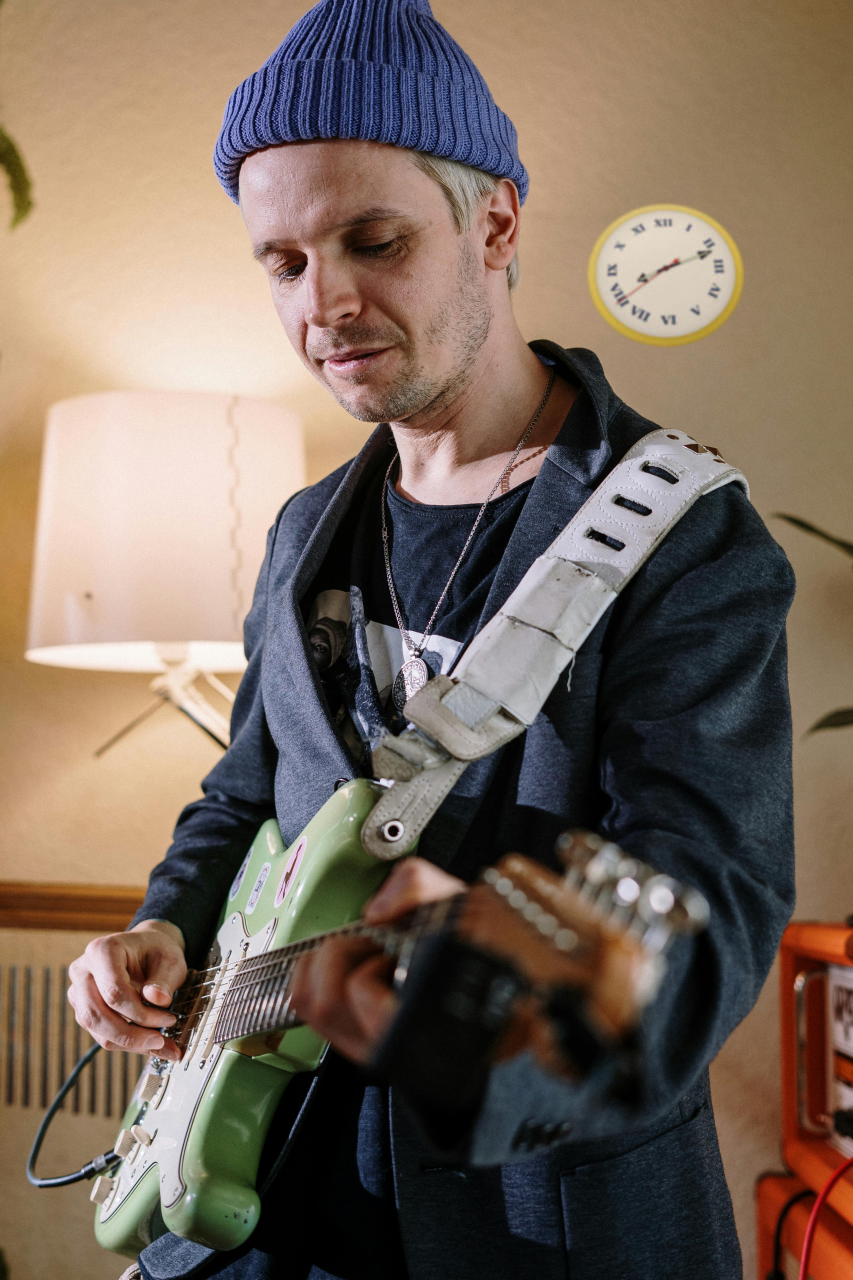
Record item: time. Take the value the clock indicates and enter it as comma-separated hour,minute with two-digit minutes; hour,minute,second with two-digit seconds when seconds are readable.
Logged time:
8,11,39
